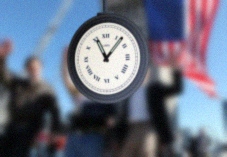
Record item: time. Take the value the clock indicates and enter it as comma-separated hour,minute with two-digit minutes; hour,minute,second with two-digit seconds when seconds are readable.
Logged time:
11,07
